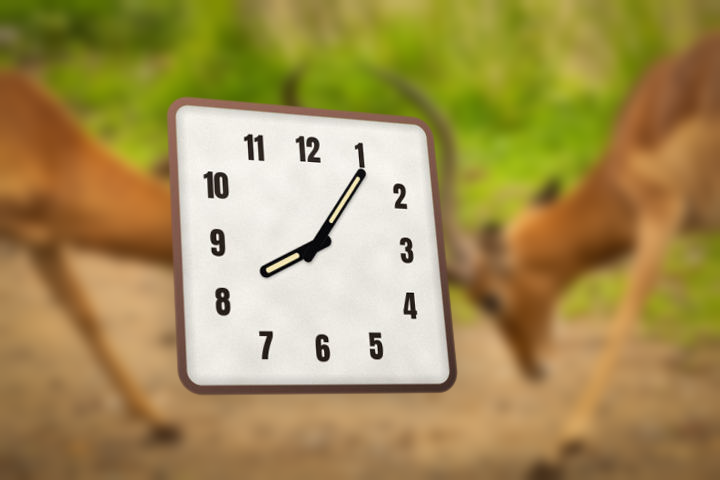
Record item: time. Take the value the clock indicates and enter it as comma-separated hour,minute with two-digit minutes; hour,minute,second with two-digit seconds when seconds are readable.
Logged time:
8,06
